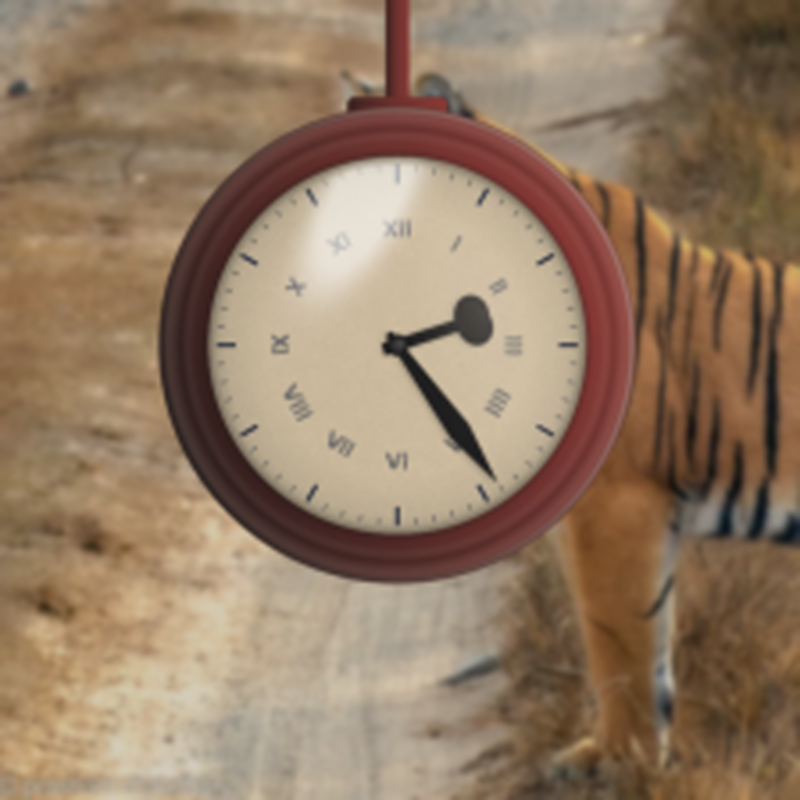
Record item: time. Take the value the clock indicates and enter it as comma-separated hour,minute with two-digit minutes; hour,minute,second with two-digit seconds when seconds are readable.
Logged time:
2,24
